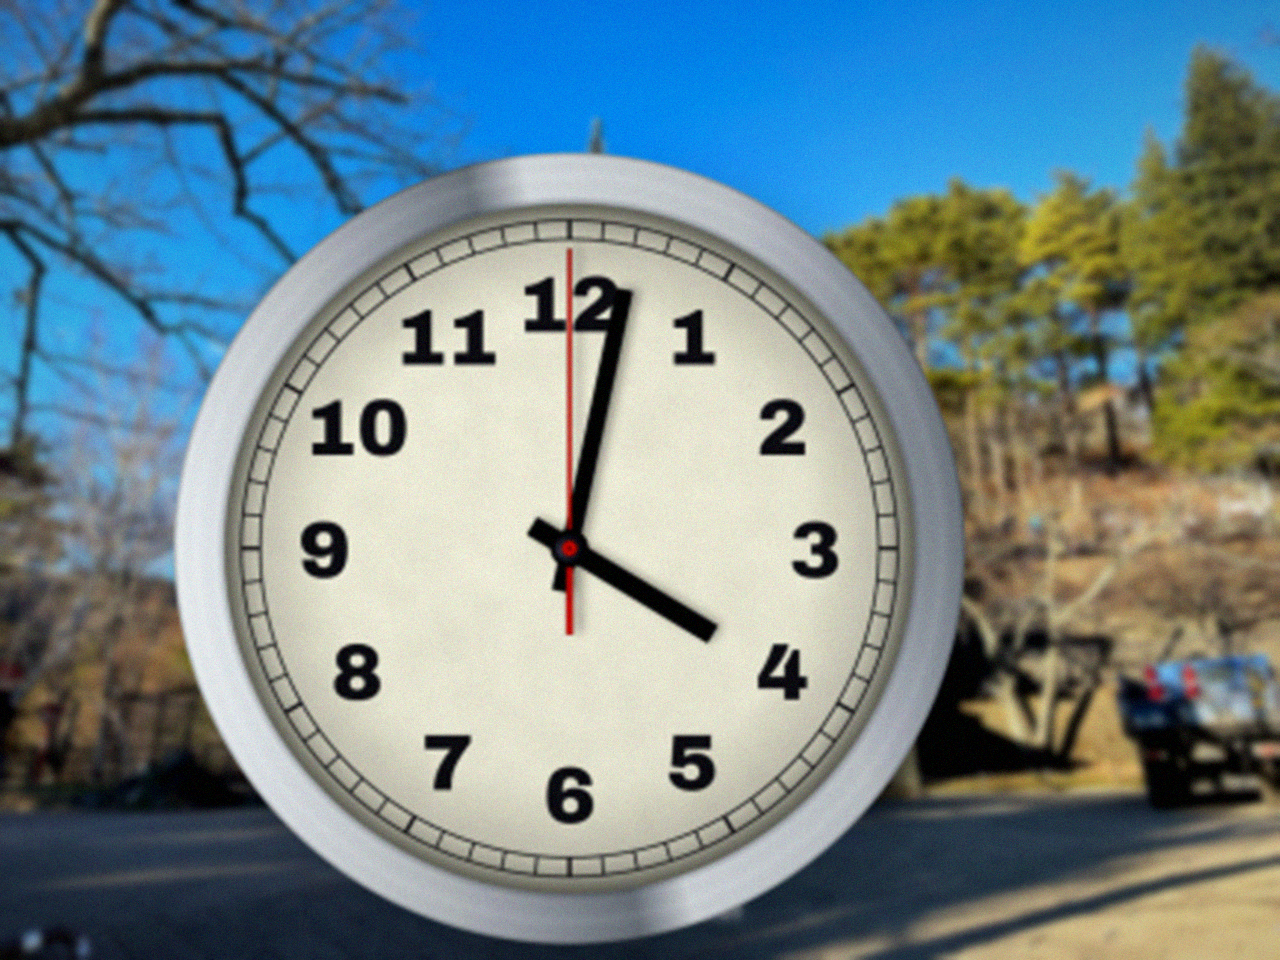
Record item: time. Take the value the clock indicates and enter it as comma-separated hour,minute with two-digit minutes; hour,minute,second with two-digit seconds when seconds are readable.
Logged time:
4,02,00
